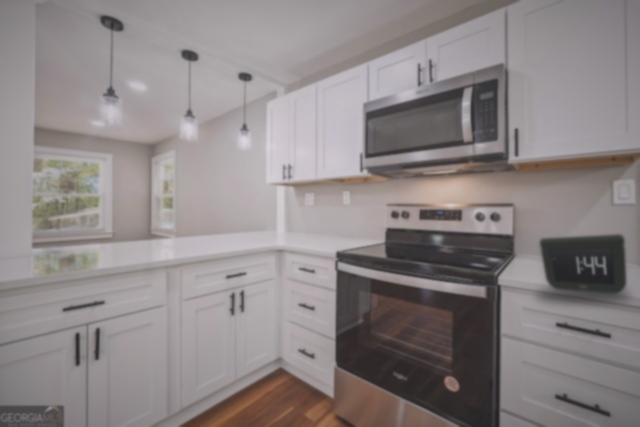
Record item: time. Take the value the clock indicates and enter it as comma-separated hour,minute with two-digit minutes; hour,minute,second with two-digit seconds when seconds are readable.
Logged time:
1,44
